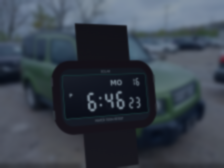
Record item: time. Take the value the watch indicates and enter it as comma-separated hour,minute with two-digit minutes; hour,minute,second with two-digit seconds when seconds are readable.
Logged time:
6,46,23
